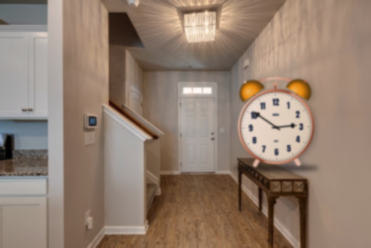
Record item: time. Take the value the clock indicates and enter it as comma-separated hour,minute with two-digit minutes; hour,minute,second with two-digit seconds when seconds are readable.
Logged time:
2,51
